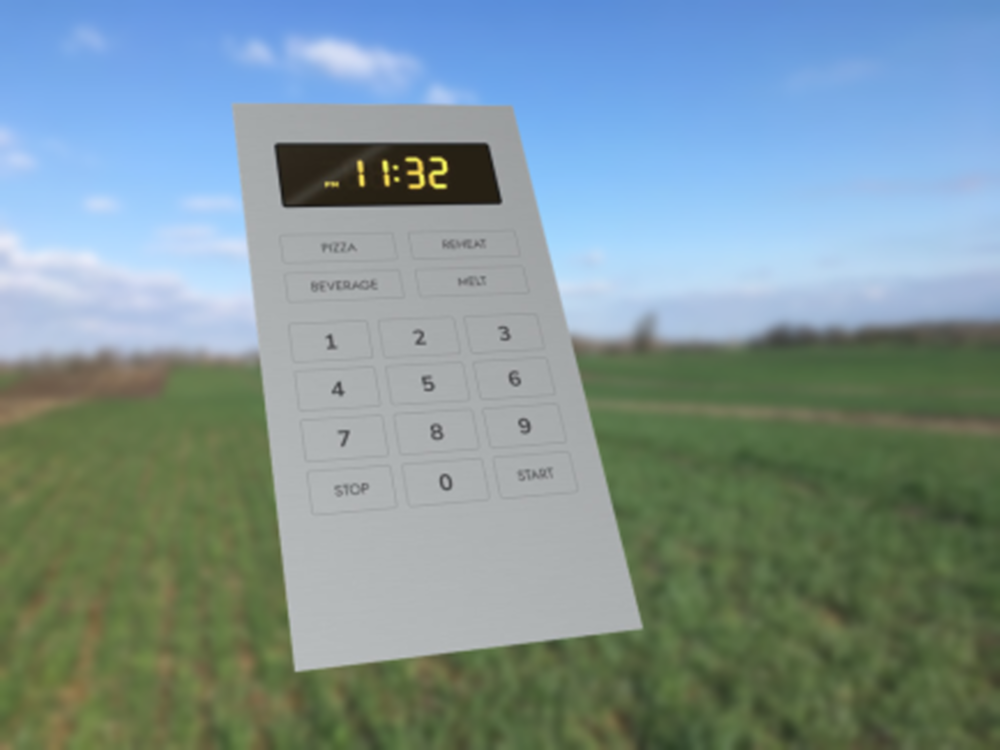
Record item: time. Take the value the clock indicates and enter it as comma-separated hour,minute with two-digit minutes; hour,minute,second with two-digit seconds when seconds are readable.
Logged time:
11,32
